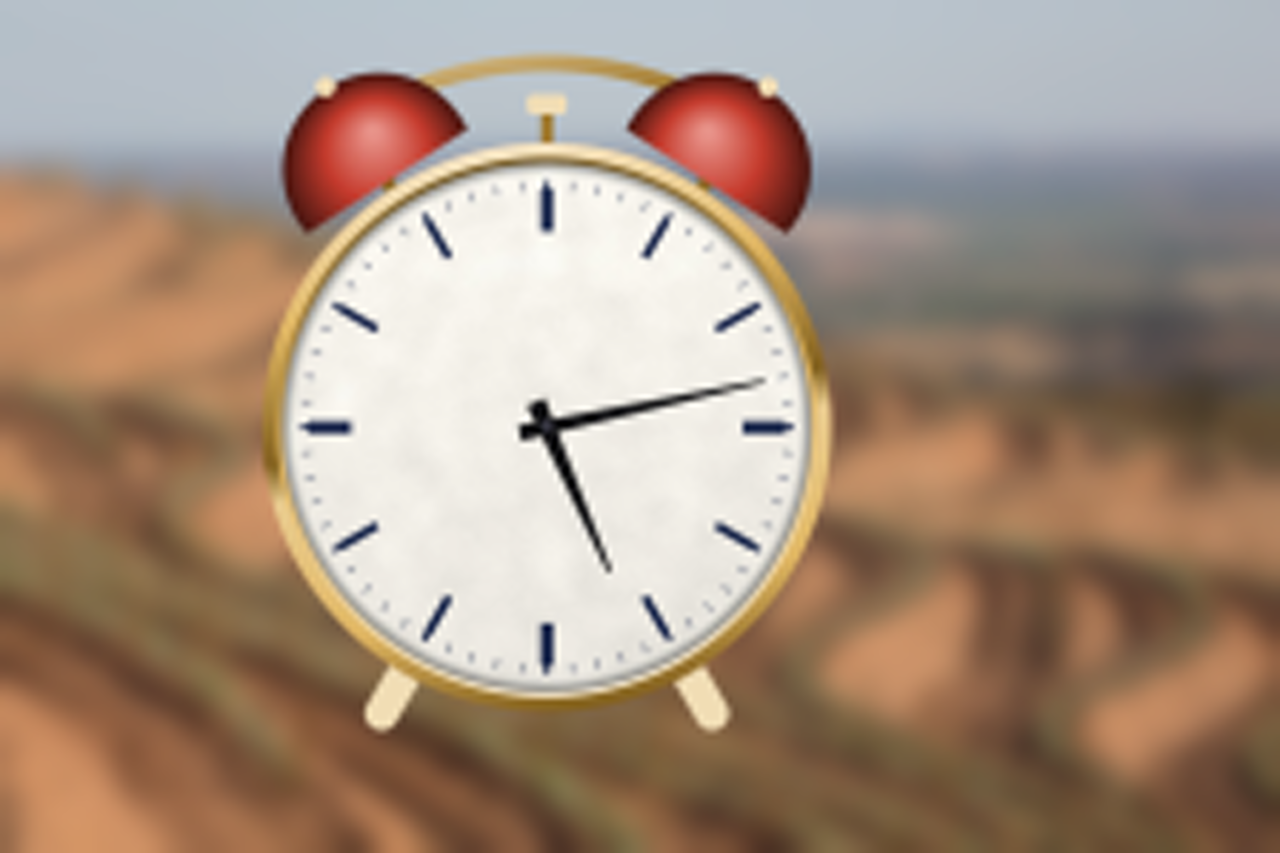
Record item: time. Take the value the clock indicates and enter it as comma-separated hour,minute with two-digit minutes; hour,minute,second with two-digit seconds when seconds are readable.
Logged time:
5,13
